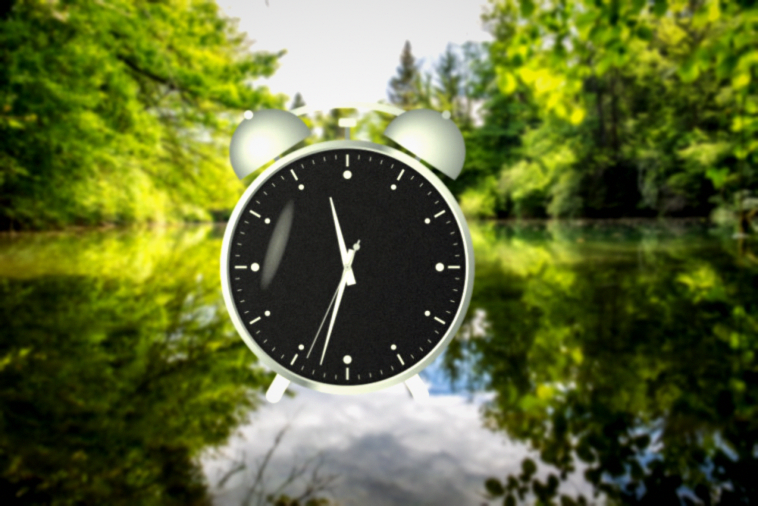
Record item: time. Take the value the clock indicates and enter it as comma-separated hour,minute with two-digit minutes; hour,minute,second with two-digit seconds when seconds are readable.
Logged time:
11,32,34
